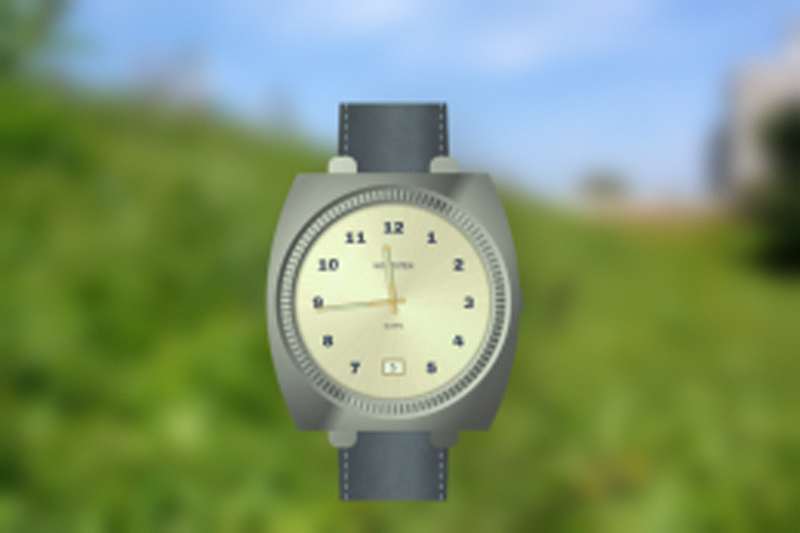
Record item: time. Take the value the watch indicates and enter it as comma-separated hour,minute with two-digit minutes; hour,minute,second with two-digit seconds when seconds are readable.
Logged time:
11,44
